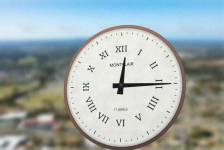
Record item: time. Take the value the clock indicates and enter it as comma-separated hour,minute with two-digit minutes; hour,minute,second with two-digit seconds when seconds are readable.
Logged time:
12,15
